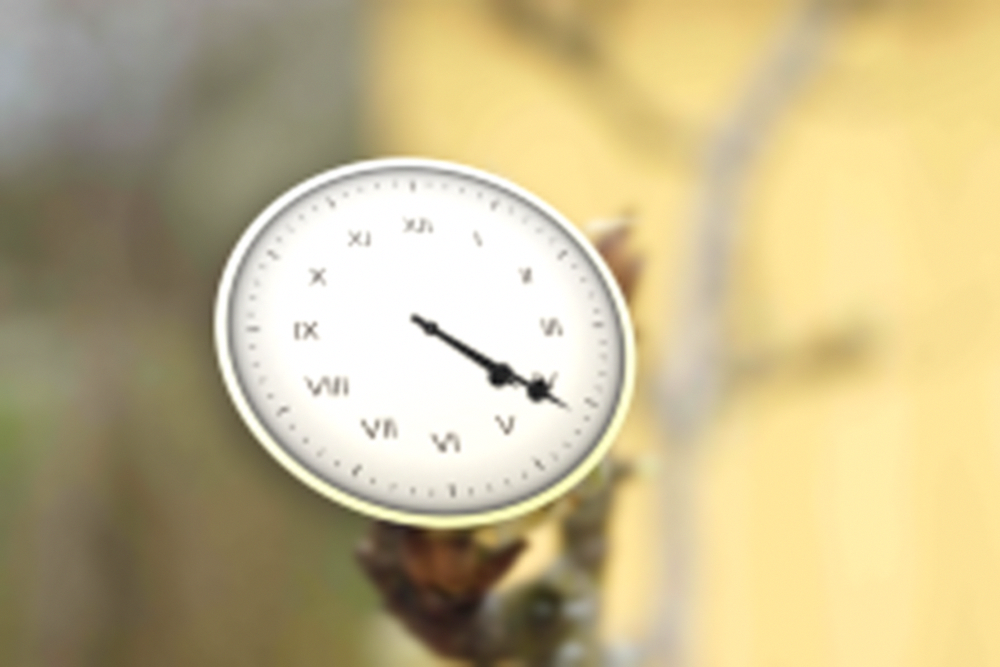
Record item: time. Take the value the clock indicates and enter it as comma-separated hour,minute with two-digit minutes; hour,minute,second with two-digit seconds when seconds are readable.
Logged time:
4,21
